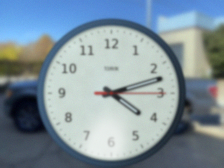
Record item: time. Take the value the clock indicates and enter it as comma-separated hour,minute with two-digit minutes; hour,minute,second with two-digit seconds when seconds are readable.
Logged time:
4,12,15
